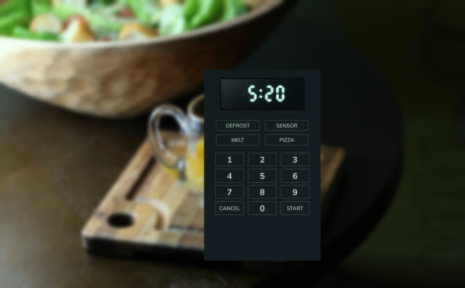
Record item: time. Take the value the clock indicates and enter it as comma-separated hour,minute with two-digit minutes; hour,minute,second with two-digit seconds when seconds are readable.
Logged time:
5,20
